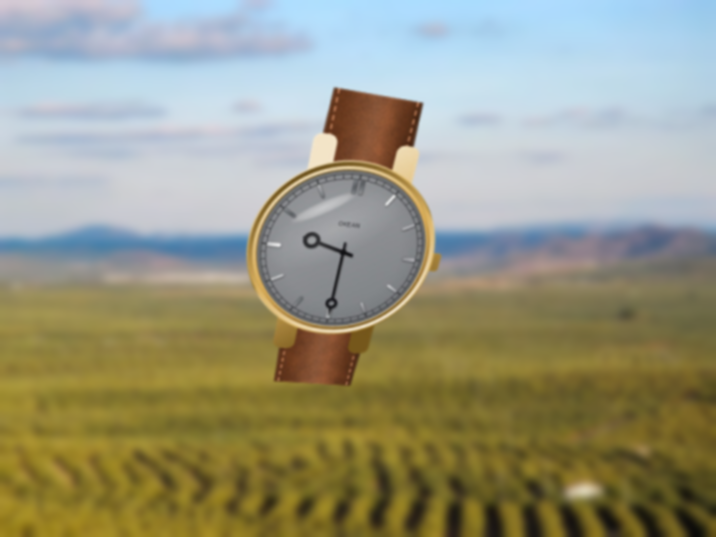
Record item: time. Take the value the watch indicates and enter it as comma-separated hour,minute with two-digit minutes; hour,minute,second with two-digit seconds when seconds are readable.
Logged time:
9,30
